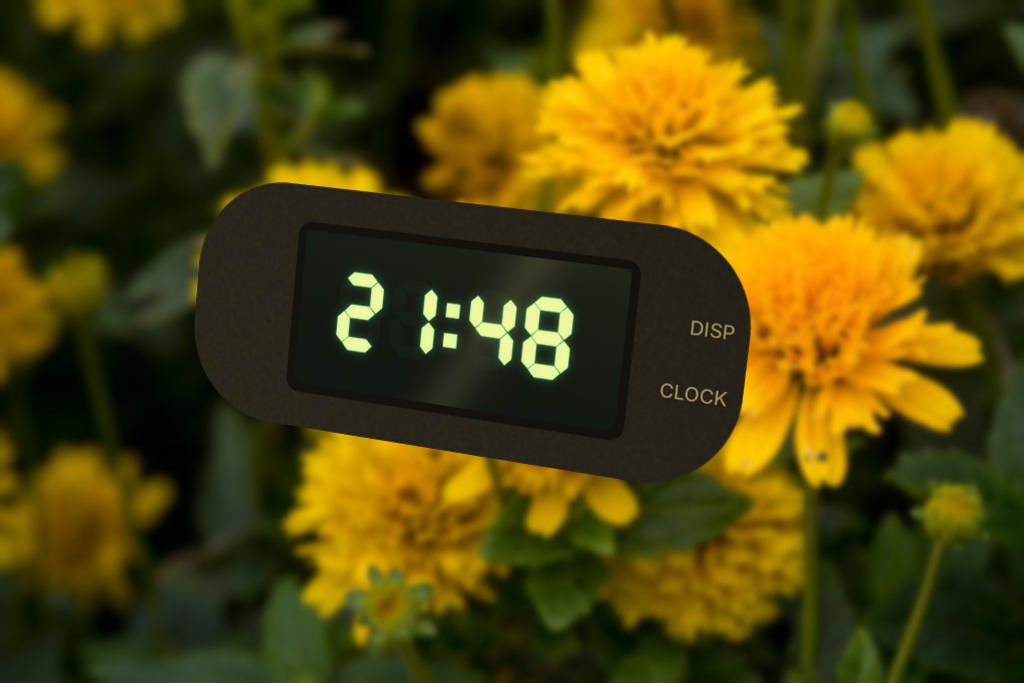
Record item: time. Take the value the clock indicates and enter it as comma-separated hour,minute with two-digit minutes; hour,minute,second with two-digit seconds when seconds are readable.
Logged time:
21,48
